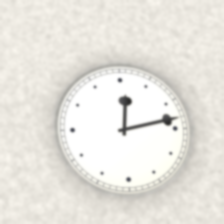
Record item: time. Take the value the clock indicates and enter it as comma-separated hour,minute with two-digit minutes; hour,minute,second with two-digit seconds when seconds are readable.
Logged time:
12,13
